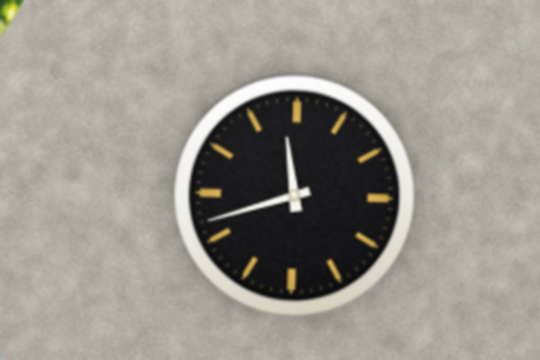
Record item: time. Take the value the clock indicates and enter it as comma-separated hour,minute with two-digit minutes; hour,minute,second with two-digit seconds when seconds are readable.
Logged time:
11,42
